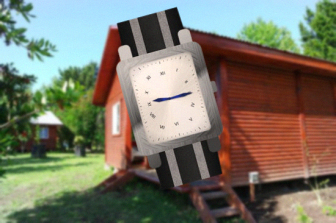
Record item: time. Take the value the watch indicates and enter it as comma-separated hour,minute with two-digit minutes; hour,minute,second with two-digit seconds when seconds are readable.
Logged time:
9,15
